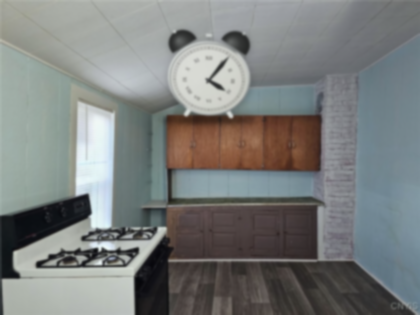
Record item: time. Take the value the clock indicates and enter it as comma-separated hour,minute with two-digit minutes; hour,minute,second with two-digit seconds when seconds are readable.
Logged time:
4,06
